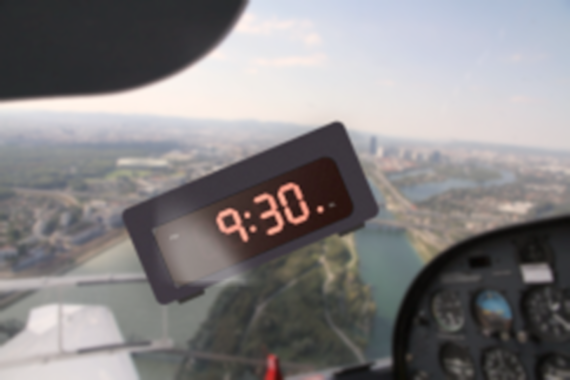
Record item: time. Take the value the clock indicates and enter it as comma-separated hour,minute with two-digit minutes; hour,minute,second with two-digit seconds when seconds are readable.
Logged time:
9,30
